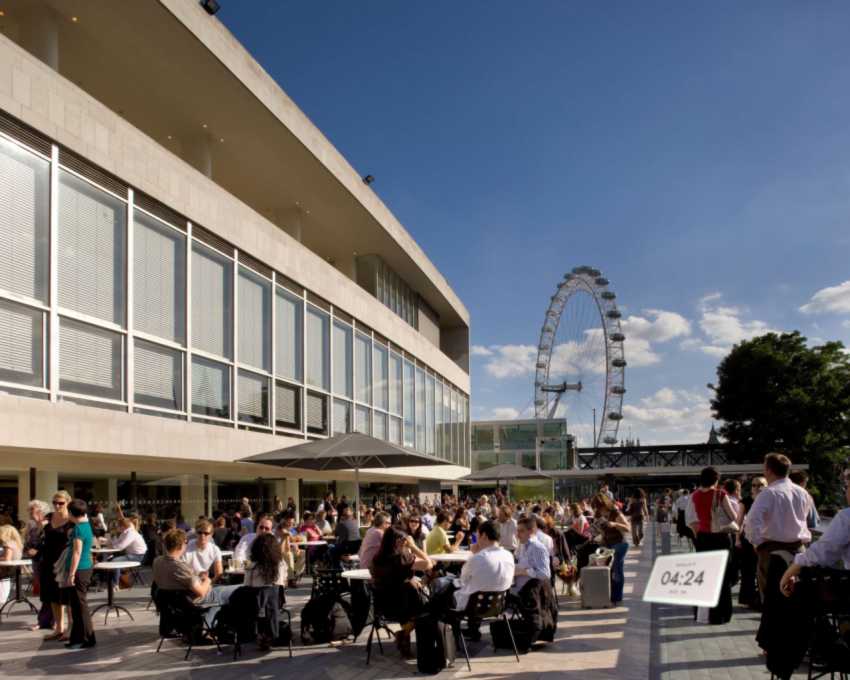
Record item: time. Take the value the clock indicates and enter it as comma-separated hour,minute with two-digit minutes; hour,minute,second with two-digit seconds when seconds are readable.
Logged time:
4,24
